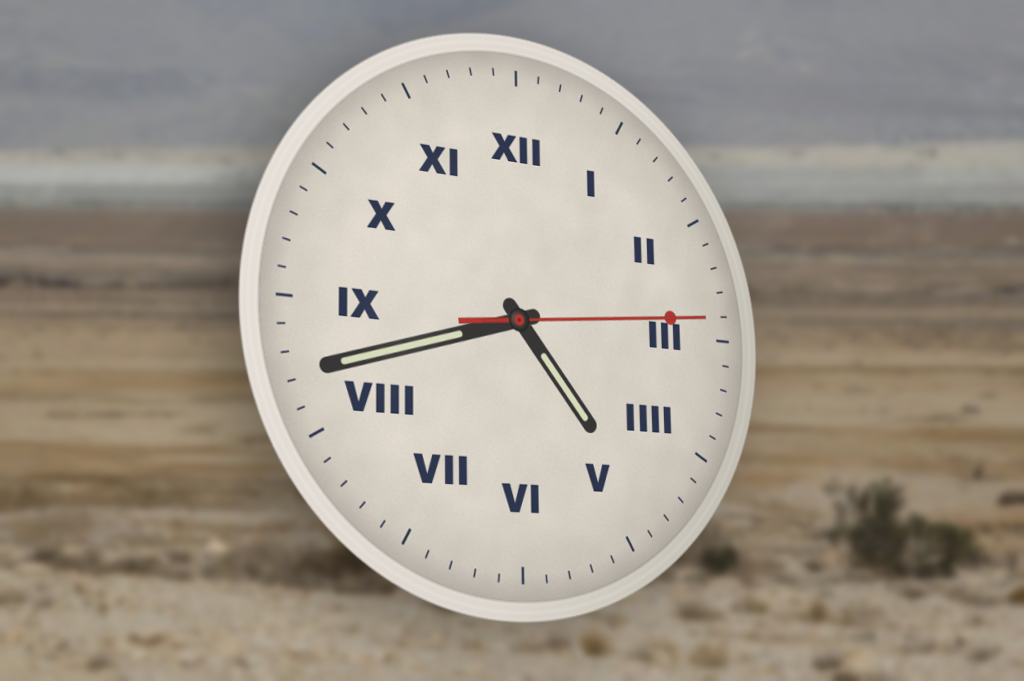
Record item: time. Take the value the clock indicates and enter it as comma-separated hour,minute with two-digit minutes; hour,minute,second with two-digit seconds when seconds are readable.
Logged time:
4,42,14
